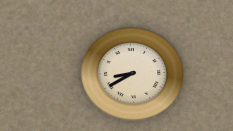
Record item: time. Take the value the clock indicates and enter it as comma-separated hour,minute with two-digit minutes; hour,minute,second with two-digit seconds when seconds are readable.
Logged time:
8,40
